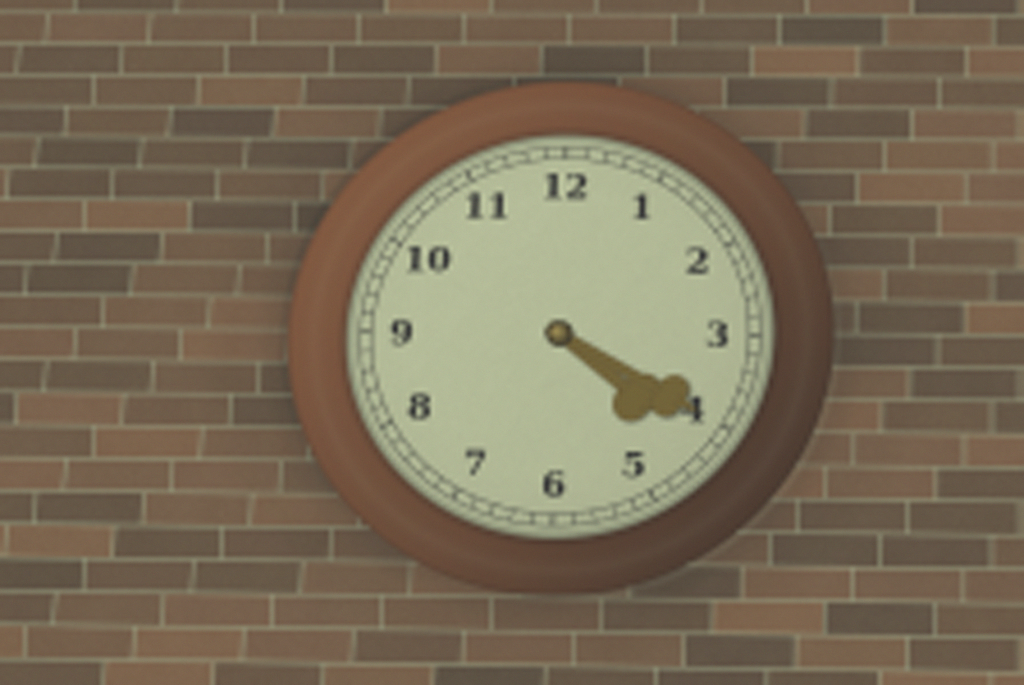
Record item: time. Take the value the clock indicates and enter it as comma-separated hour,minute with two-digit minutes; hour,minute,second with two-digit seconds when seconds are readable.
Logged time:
4,20
